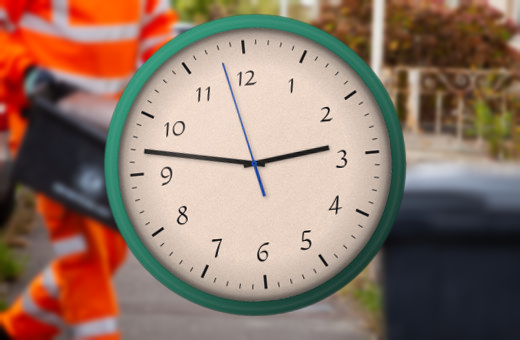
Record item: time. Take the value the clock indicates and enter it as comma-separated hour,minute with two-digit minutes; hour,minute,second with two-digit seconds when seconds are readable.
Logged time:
2,46,58
